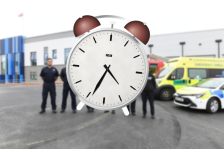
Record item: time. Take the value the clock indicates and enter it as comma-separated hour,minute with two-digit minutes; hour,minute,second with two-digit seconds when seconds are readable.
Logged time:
4,34
